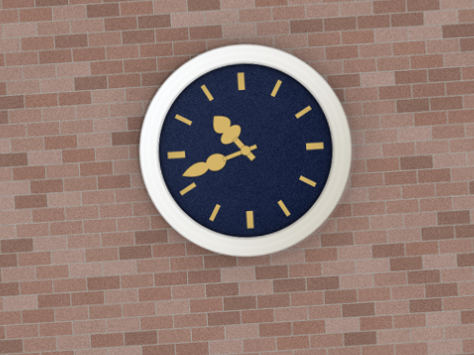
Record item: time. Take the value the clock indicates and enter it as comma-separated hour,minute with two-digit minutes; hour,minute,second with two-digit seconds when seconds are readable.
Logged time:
10,42
